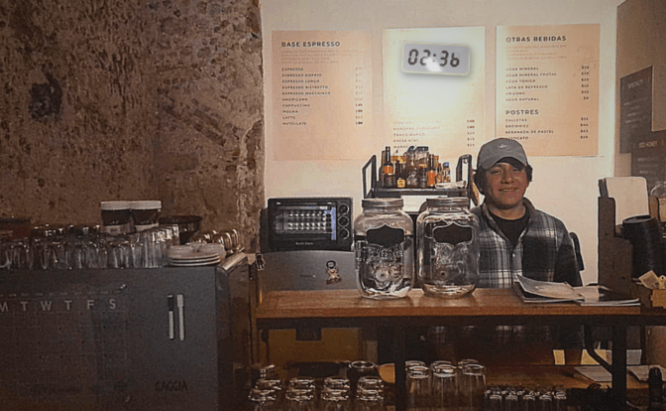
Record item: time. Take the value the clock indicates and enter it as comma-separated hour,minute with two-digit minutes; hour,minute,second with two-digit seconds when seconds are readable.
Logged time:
2,36
